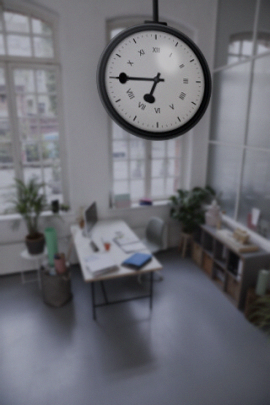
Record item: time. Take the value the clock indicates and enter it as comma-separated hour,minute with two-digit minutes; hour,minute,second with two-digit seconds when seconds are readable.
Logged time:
6,45
